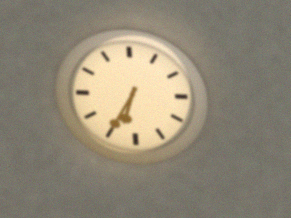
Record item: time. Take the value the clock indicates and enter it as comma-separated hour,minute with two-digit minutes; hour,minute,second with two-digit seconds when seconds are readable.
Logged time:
6,35
